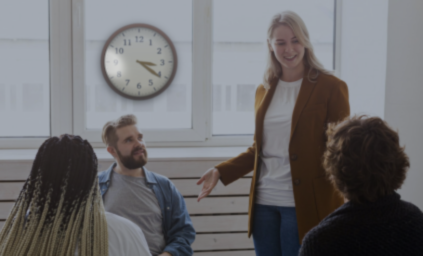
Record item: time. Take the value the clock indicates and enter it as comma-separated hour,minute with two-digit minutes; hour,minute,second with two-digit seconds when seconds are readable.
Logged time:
3,21
